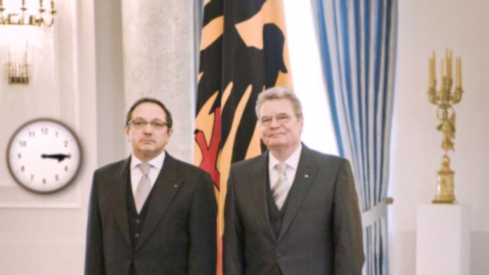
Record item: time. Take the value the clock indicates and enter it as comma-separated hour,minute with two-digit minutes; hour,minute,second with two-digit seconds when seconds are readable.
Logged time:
3,15
